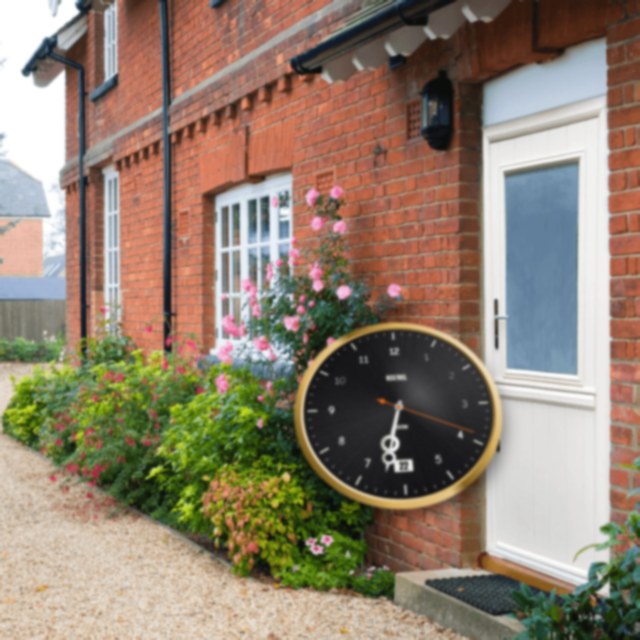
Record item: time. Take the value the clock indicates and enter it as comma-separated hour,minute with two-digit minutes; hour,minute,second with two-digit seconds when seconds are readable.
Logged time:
6,32,19
